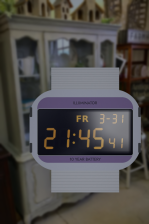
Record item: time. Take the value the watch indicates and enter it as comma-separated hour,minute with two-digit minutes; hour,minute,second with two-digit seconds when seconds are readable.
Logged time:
21,45,41
